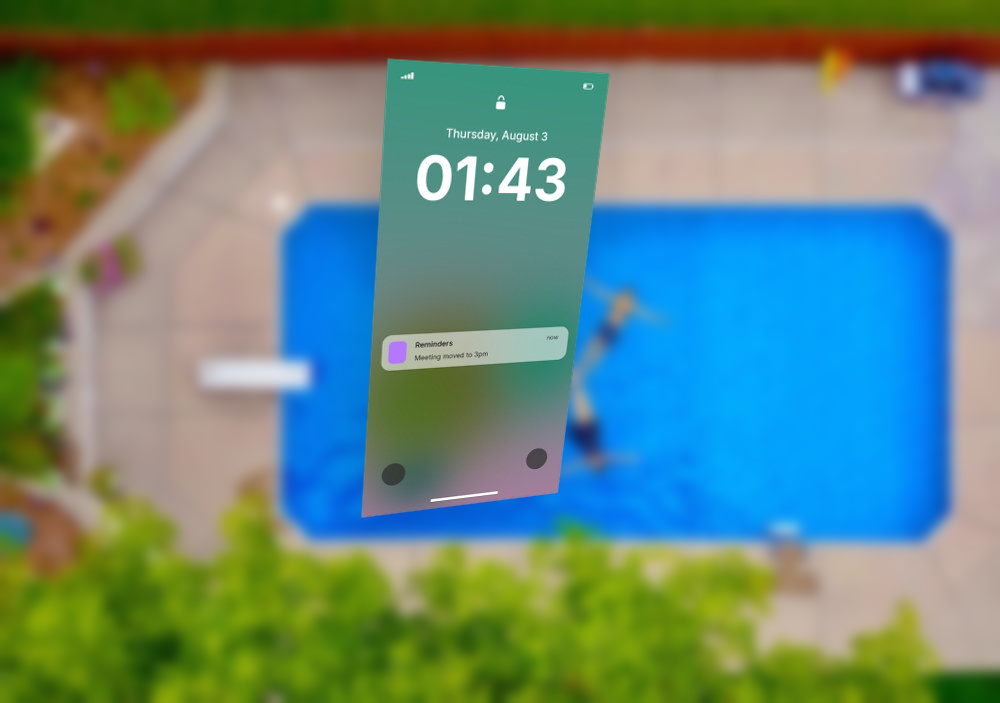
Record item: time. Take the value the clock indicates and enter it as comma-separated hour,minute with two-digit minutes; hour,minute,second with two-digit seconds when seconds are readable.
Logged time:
1,43
